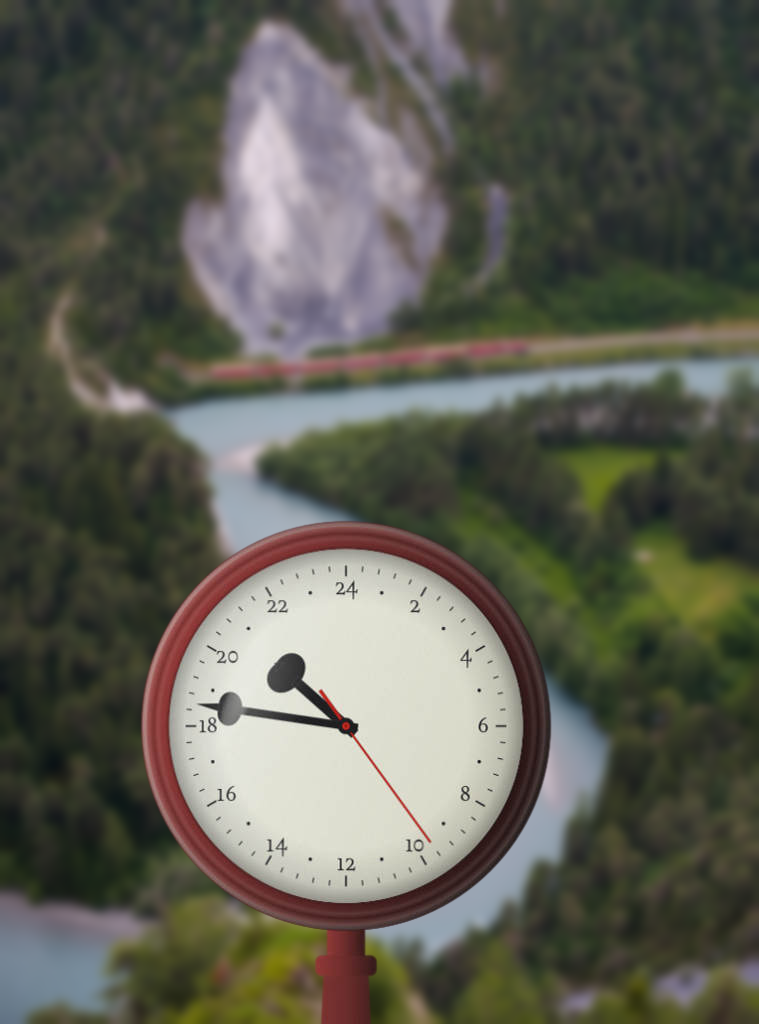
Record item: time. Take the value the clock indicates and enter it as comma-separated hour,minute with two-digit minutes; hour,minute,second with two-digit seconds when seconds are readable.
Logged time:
20,46,24
